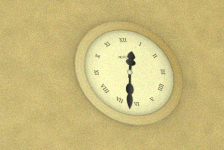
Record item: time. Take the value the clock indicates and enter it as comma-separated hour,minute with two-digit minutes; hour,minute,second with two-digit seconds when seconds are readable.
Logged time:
12,32
